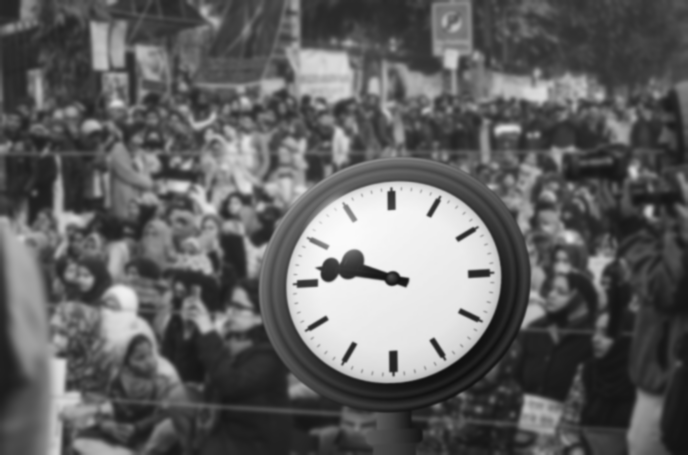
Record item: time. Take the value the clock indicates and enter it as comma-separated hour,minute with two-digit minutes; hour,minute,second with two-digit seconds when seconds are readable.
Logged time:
9,47
